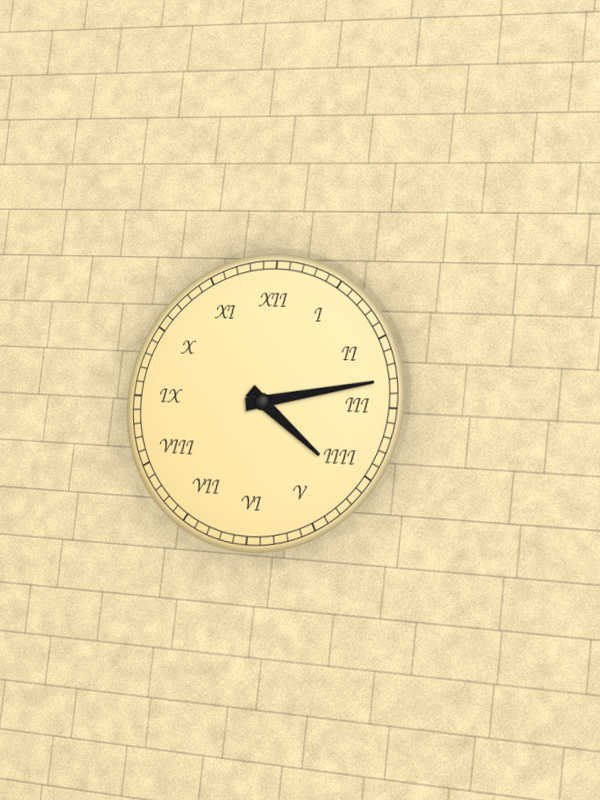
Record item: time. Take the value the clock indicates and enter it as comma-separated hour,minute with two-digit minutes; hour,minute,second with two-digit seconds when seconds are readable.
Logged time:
4,13
